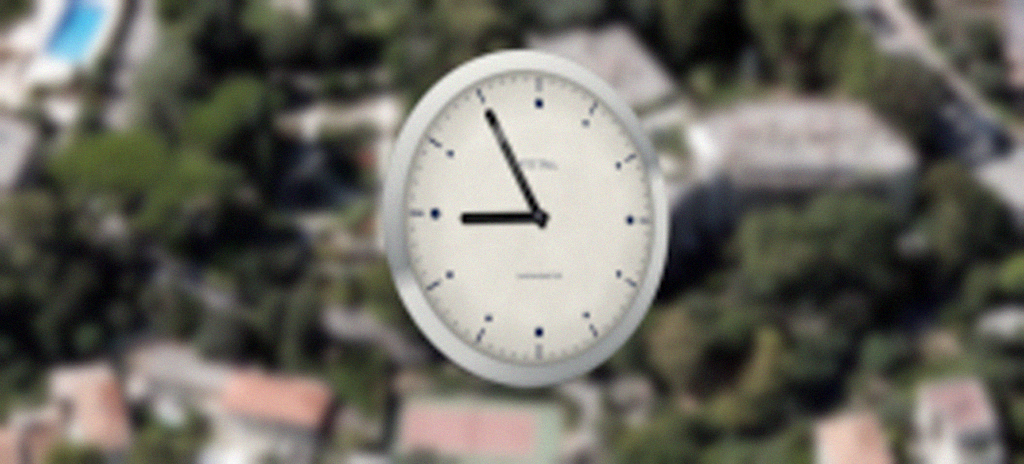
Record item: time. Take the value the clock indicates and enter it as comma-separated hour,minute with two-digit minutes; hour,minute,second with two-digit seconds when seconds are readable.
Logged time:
8,55
